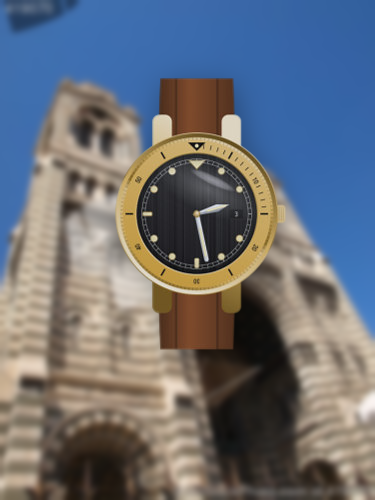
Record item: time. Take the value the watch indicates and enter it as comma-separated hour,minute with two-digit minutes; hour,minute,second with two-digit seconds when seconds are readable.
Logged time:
2,28
